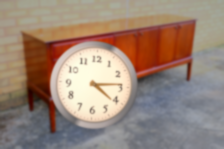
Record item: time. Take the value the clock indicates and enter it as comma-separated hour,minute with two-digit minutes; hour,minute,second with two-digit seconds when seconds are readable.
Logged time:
4,14
